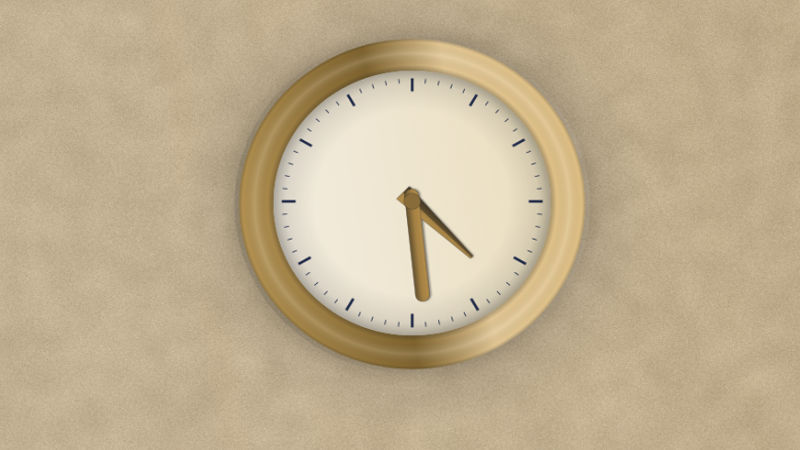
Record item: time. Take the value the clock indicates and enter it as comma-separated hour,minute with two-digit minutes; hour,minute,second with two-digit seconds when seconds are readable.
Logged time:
4,29
